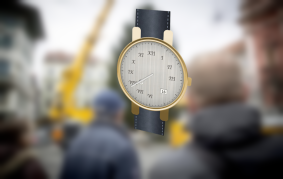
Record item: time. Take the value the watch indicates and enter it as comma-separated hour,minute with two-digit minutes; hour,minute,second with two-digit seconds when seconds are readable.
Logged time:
7,39
